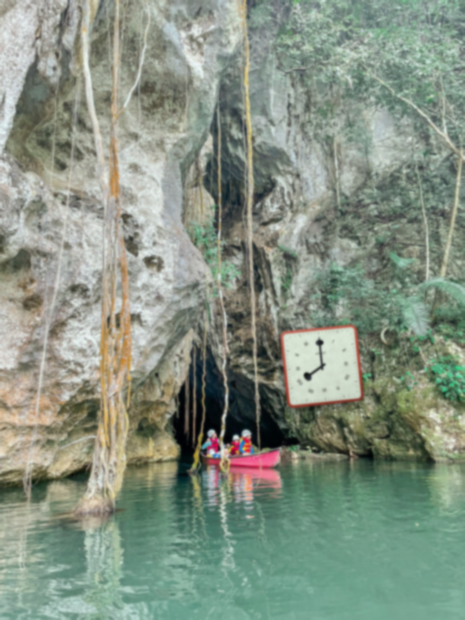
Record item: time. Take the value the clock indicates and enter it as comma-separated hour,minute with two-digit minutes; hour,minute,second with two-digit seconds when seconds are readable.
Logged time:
8,00
